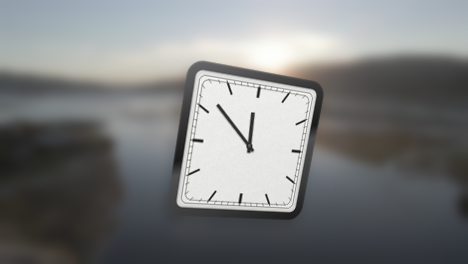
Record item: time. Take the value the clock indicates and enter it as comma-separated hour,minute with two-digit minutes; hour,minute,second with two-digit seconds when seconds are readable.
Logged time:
11,52
